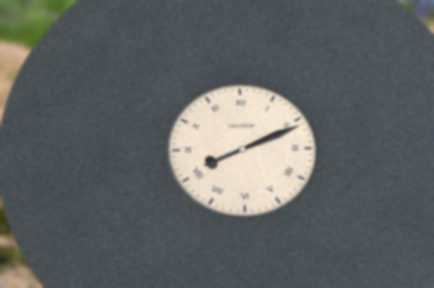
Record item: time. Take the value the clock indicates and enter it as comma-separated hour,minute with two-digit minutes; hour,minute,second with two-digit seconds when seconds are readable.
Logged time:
8,11
